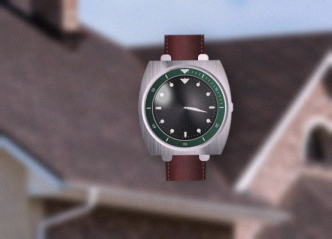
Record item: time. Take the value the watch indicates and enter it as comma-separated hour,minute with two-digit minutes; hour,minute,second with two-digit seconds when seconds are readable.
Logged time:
3,17
